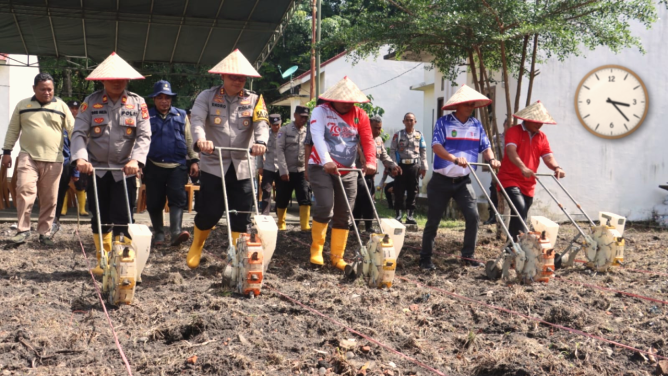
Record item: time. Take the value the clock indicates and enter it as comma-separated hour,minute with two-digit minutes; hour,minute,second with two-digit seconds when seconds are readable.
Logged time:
3,23
